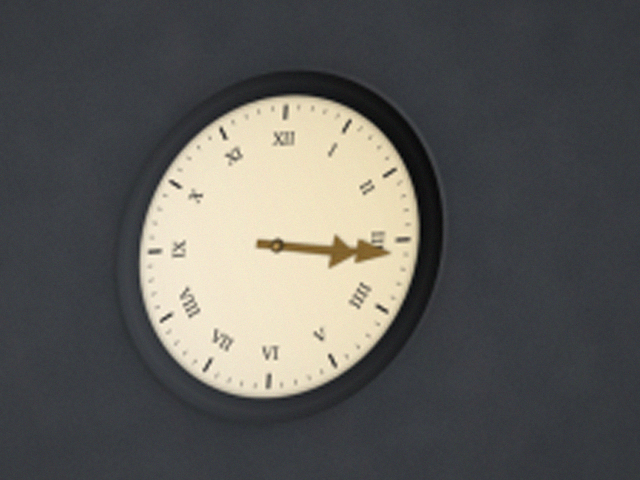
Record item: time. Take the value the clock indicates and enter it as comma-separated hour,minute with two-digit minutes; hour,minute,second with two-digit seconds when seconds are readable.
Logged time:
3,16
